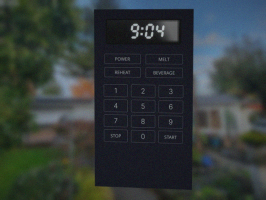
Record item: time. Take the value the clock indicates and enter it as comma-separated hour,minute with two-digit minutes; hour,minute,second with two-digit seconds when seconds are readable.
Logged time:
9,04
